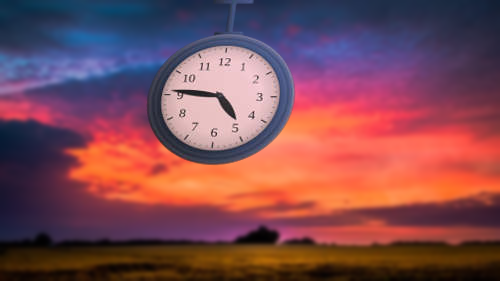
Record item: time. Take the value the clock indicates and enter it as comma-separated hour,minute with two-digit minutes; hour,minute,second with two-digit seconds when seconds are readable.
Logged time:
4,46
